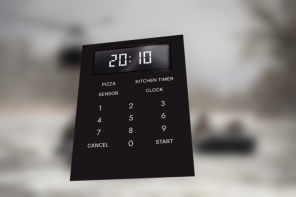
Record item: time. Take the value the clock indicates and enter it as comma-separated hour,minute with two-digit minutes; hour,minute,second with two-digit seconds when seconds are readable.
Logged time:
20,10
